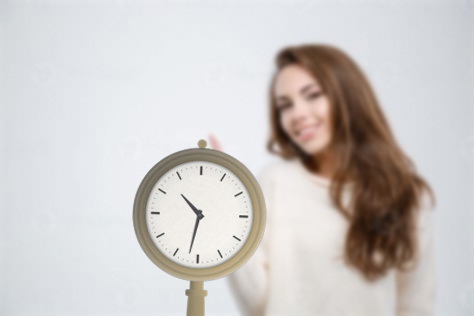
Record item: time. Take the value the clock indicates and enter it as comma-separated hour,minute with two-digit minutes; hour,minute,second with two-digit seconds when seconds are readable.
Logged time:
10,32
